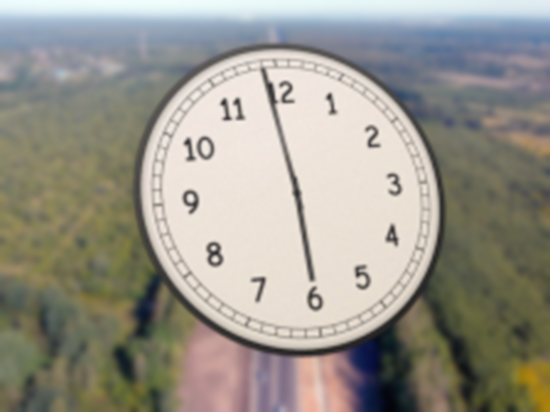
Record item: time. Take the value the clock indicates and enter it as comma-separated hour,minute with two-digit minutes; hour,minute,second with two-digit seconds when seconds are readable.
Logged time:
5,59
